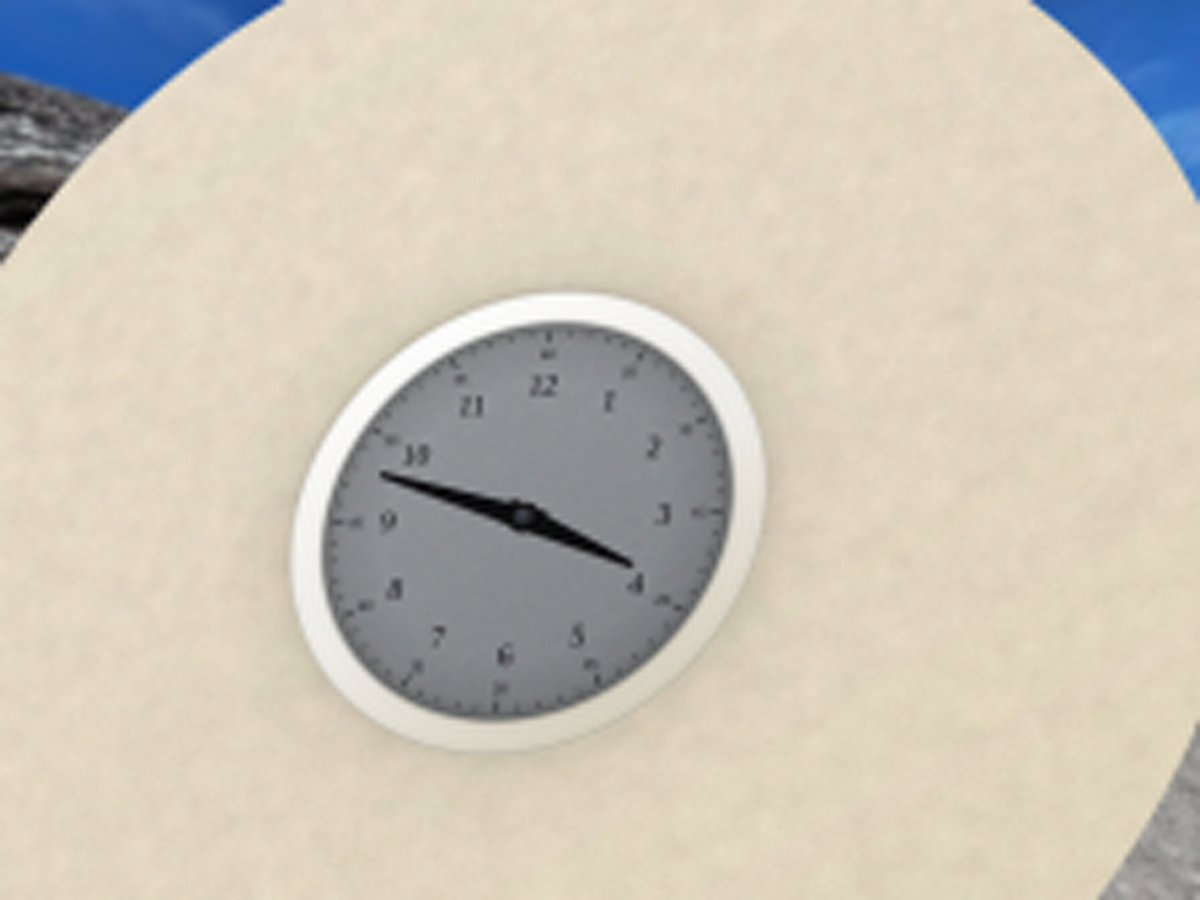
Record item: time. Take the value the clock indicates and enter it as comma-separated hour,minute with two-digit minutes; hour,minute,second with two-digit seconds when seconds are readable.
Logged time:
3,48
